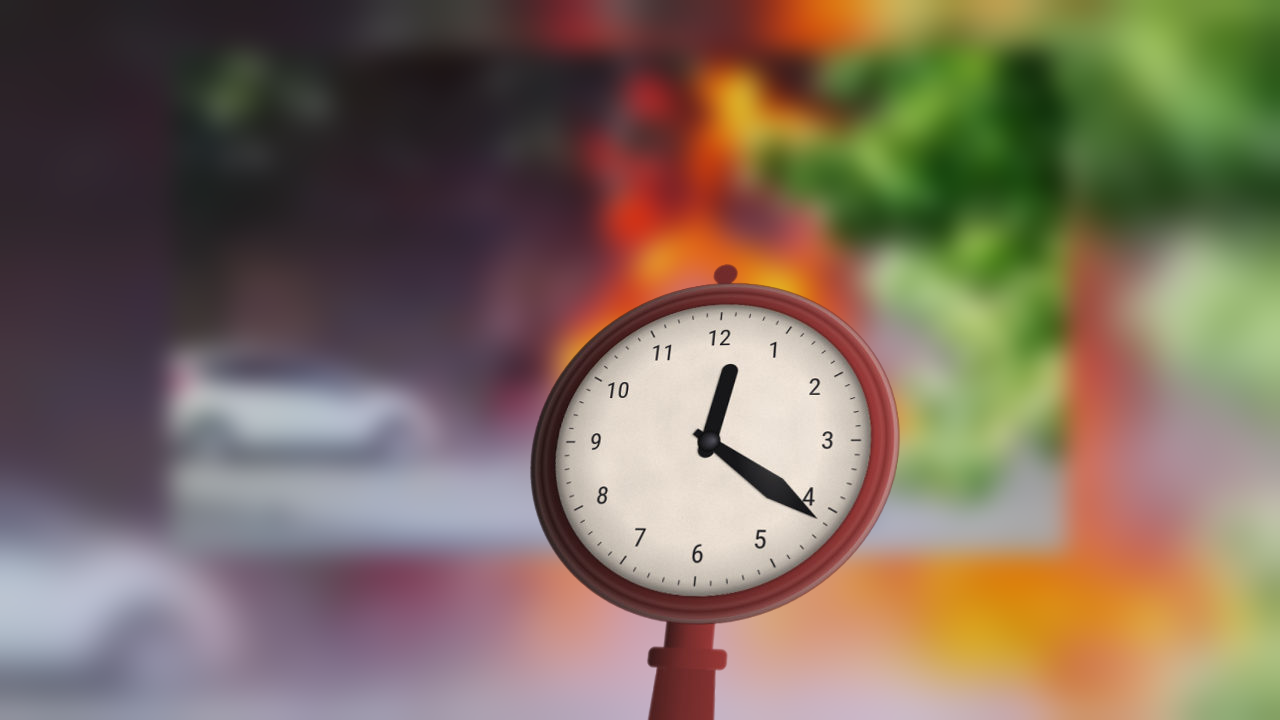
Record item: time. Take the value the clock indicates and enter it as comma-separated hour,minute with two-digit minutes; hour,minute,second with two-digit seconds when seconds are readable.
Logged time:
12,21
